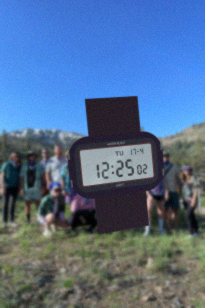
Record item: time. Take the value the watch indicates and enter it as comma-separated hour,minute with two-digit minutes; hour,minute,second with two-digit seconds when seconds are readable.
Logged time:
12,25,02
